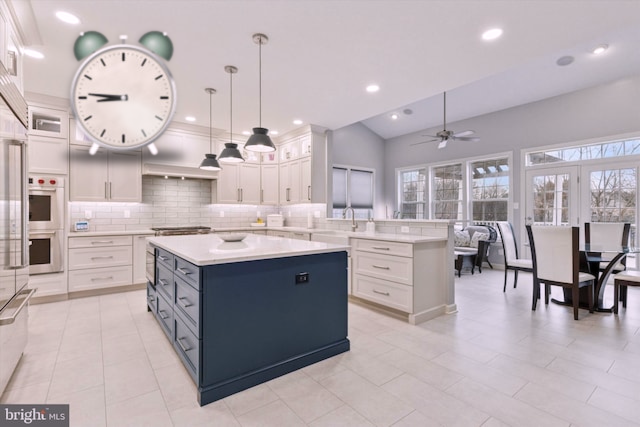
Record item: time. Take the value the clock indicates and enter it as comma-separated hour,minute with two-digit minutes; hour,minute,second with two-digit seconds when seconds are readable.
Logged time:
8,46
